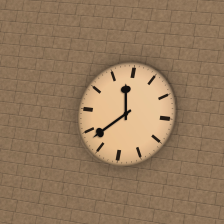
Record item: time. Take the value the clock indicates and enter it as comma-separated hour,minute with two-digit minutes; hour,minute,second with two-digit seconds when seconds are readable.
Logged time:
11,38
